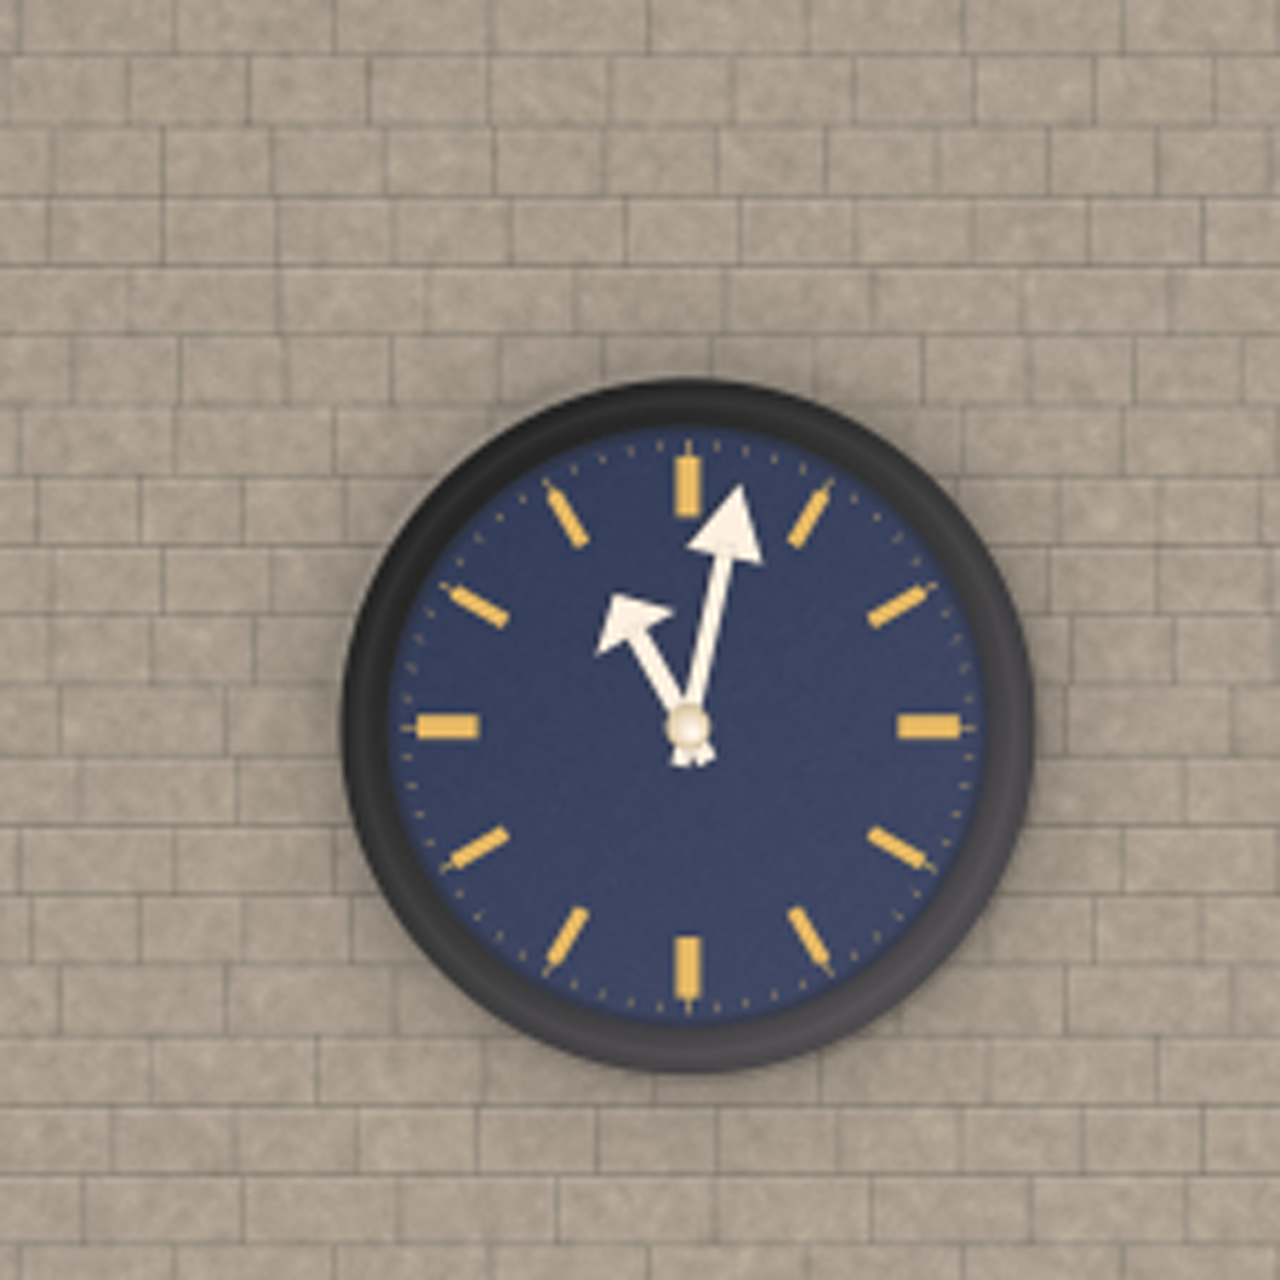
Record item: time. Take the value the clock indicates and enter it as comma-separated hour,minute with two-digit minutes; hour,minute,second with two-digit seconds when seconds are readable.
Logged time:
11,02
